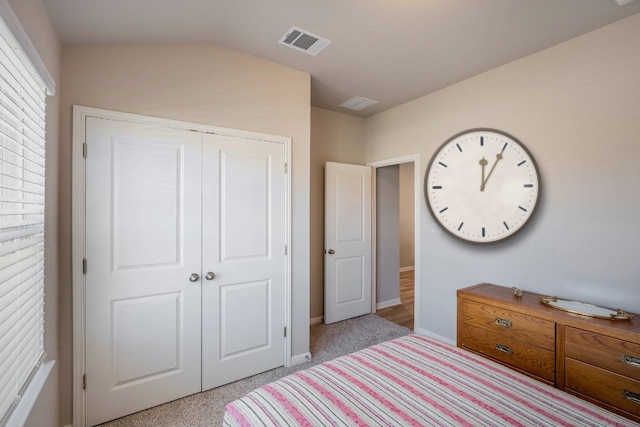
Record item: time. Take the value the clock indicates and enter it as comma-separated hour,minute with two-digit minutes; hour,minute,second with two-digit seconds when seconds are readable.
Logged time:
12,05
